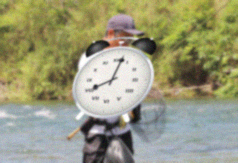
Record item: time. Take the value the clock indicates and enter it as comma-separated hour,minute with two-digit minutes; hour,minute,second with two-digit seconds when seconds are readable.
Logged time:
8,02
